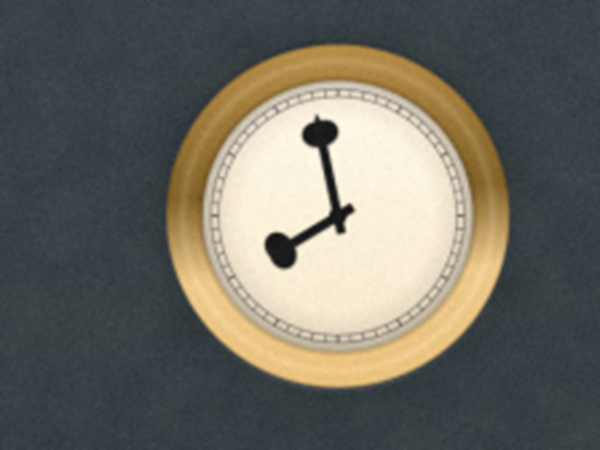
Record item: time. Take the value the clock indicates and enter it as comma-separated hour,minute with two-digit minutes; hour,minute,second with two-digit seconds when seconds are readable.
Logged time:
7,58
